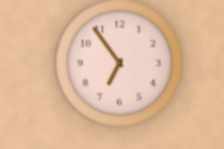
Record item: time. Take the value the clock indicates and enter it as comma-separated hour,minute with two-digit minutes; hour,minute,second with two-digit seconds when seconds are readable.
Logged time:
6,54
